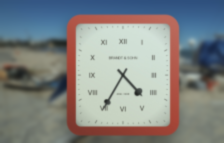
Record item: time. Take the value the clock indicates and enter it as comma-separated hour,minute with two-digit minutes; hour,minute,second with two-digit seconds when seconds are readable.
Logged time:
4,35
